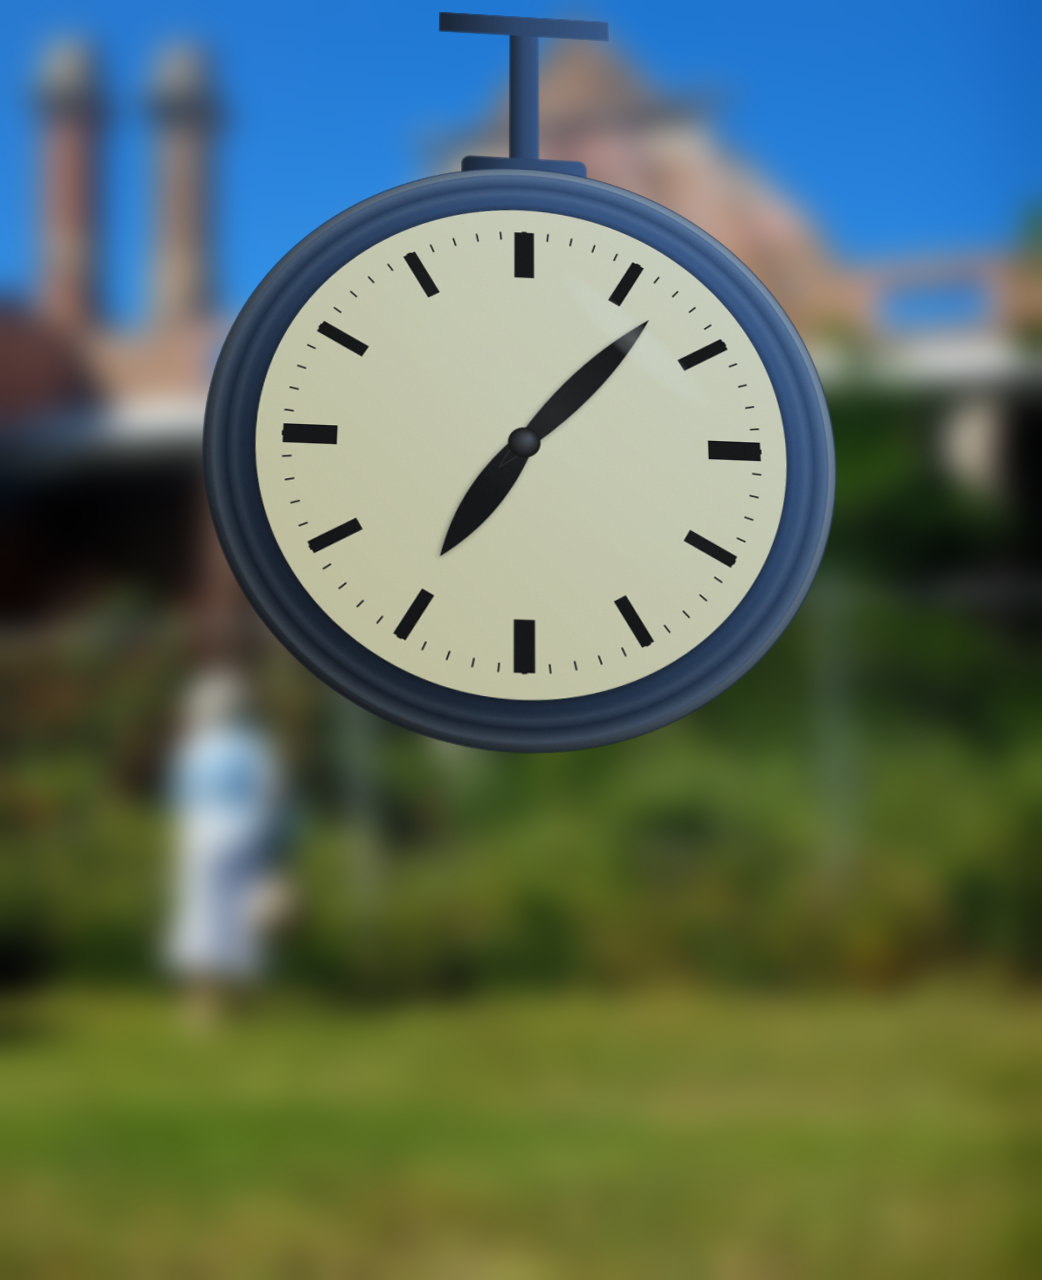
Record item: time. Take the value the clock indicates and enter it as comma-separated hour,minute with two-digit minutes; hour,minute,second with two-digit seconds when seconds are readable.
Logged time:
7,07
